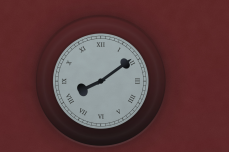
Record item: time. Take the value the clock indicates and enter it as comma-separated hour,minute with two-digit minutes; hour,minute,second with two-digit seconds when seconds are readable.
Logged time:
8,09
